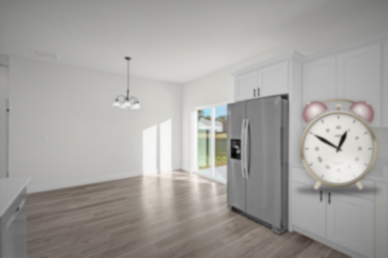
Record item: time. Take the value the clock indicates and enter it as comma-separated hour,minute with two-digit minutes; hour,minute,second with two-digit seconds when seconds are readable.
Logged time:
12,50
